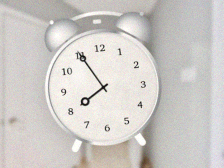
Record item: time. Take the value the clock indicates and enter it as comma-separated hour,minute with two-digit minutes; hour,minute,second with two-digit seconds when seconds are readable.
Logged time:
7,55
